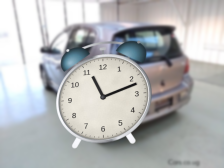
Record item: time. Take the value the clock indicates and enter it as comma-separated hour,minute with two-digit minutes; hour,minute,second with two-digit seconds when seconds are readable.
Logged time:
11,12
